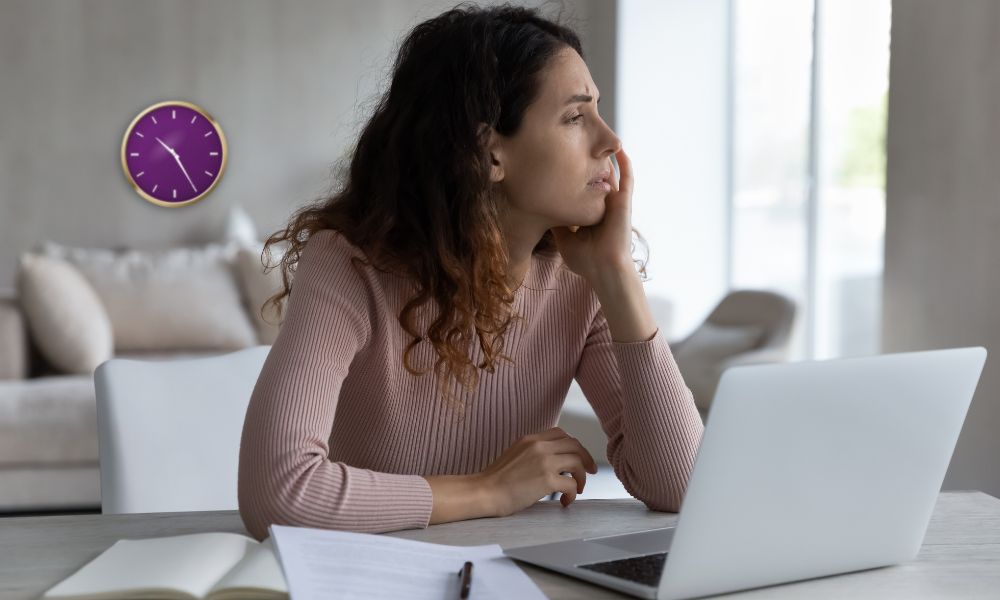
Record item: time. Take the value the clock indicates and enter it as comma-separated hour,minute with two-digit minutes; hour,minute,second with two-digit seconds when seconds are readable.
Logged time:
10,25
